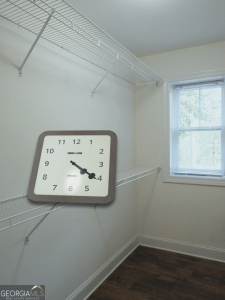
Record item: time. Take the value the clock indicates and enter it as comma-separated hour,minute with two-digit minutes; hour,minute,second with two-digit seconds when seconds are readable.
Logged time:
4,21
